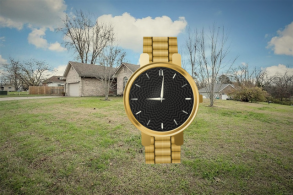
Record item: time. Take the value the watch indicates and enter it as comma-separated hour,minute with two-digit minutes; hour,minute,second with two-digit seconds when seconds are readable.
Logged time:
9,01
